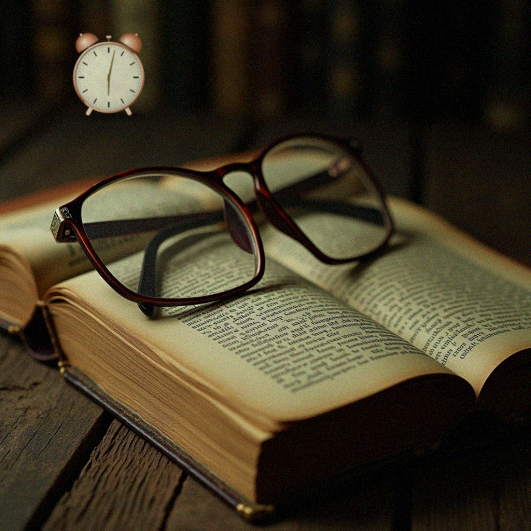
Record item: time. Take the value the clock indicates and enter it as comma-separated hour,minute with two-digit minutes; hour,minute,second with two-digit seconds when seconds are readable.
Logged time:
6,02
